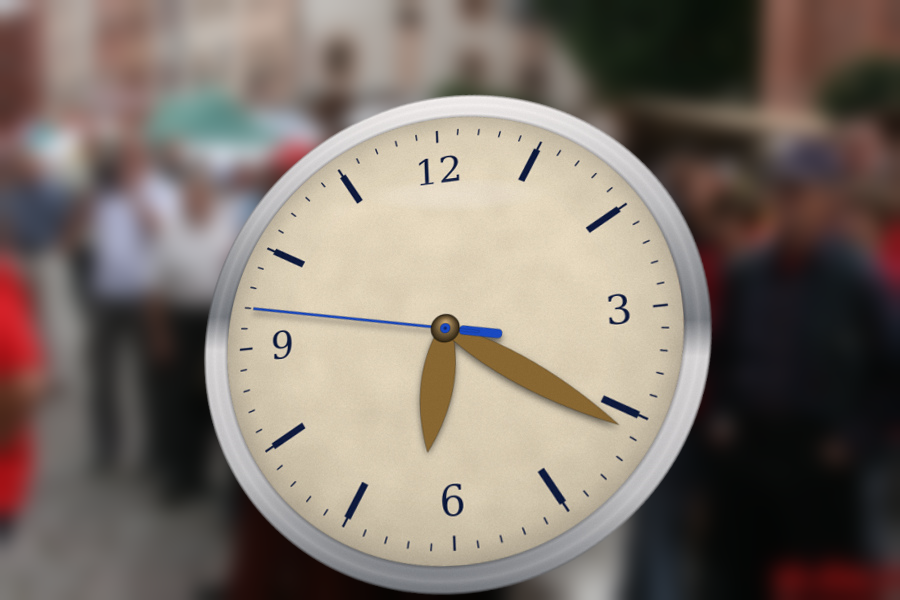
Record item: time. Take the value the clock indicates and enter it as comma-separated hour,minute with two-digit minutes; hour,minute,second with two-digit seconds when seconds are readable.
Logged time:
6,20,47
